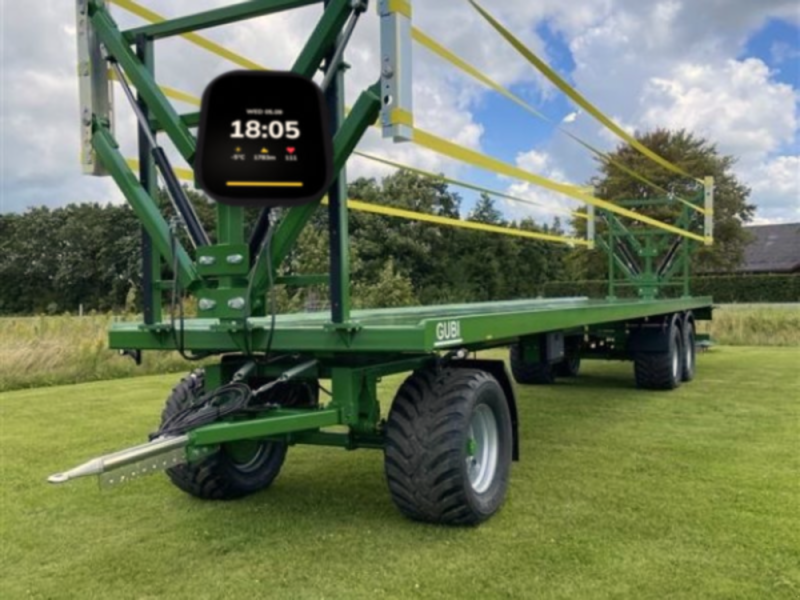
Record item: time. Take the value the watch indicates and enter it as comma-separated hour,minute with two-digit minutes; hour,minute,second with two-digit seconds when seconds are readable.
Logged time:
18,05
